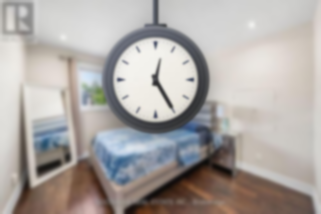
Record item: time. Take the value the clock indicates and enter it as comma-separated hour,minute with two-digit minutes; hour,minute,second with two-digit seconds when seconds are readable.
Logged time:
12,25
